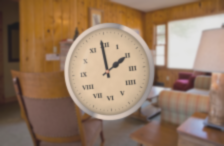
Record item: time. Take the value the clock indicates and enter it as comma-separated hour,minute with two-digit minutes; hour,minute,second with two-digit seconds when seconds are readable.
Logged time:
1,59
